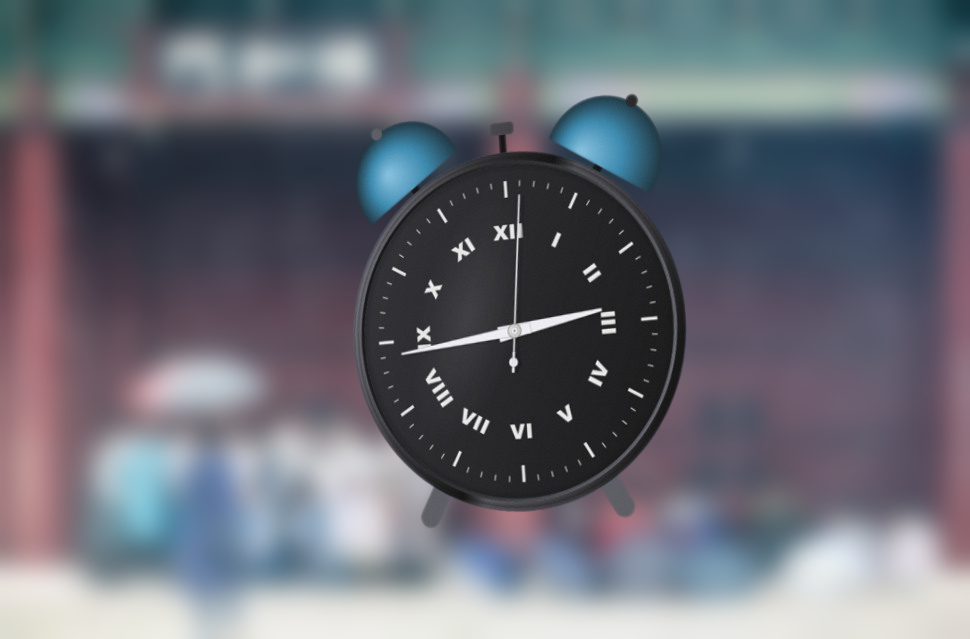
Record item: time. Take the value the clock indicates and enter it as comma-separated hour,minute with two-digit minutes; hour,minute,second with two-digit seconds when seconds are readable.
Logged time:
2,44,01
